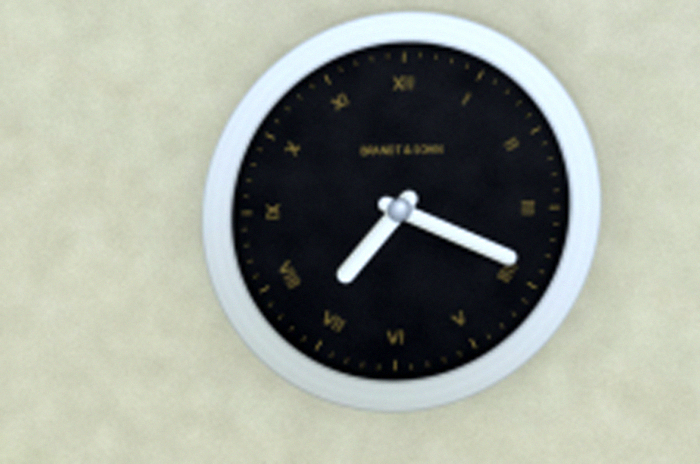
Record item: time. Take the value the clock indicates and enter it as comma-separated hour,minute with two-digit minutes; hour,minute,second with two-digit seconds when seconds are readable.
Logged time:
7,19
